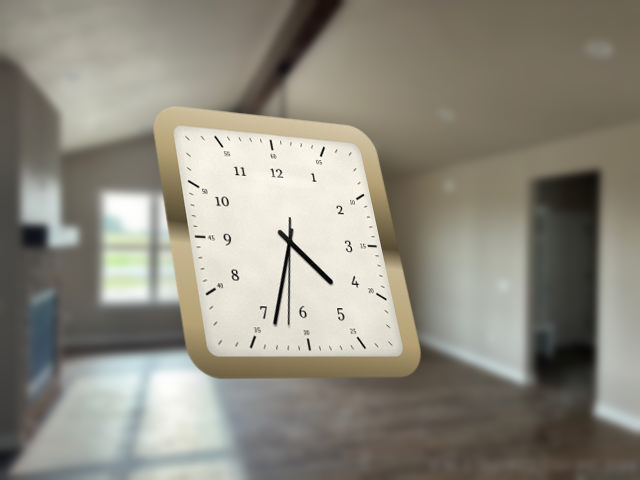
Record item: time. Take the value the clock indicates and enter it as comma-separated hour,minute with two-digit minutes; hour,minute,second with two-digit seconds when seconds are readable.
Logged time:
4,33,32
